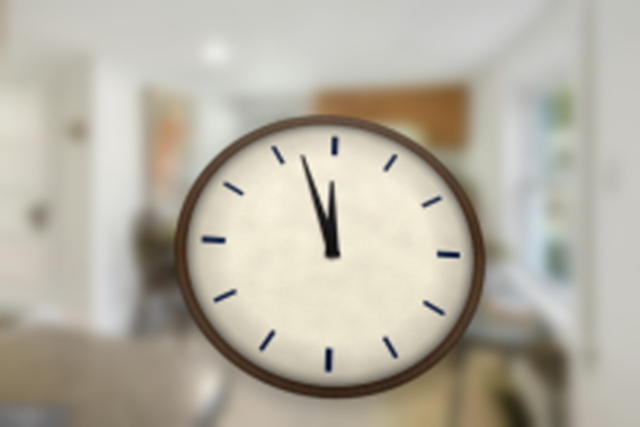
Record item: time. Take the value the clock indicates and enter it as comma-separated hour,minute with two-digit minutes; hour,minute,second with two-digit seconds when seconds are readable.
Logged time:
11,57
